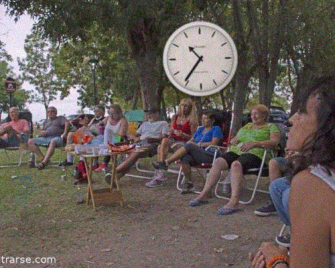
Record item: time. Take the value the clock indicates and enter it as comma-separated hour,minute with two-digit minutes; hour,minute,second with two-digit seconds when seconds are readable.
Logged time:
10,36
